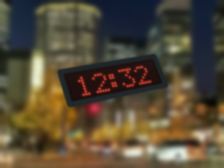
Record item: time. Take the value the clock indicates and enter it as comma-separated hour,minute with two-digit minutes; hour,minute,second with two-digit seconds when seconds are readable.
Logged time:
12,32
